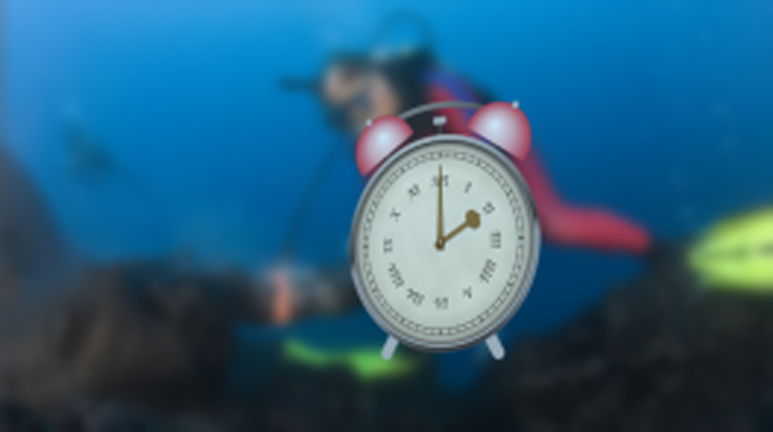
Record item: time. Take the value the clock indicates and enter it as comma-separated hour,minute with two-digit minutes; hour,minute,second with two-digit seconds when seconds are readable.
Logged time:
2,00
